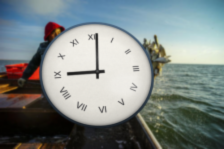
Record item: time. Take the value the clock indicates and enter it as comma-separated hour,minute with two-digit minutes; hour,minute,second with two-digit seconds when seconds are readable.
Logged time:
9,01
